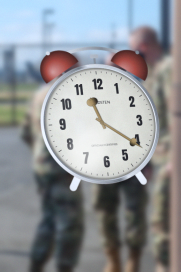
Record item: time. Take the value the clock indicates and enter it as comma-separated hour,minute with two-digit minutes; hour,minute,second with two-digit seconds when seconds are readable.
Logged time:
11,21
